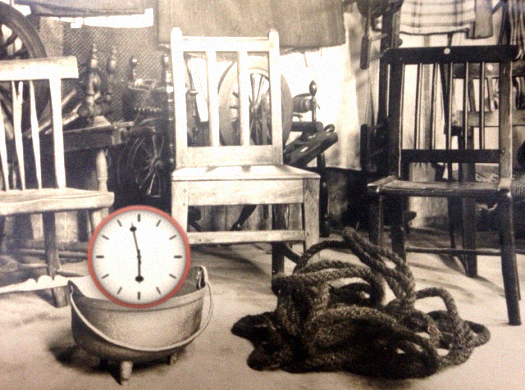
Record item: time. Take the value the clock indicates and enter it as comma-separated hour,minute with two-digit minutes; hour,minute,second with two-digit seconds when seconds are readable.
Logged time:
5,58
